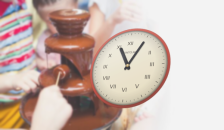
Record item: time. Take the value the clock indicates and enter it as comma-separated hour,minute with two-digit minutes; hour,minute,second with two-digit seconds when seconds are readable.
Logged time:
11,05
